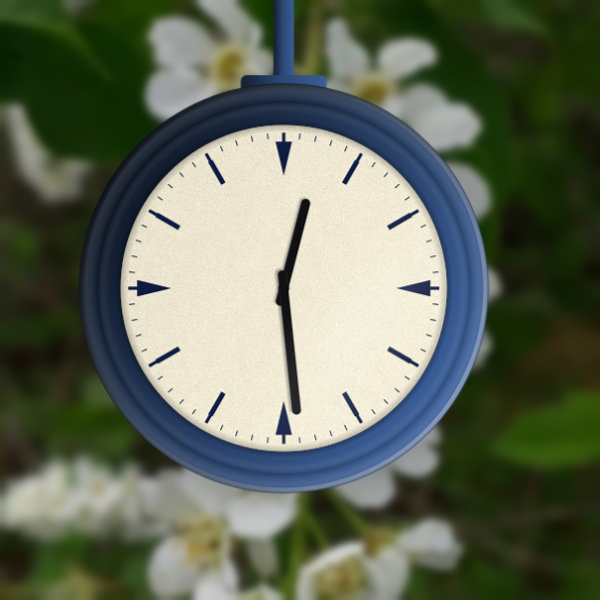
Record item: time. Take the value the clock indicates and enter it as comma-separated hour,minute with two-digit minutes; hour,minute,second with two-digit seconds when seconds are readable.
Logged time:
12,29
